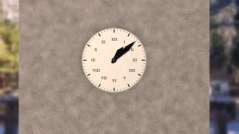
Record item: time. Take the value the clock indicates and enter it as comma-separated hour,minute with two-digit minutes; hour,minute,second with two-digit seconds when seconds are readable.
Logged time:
1,08
